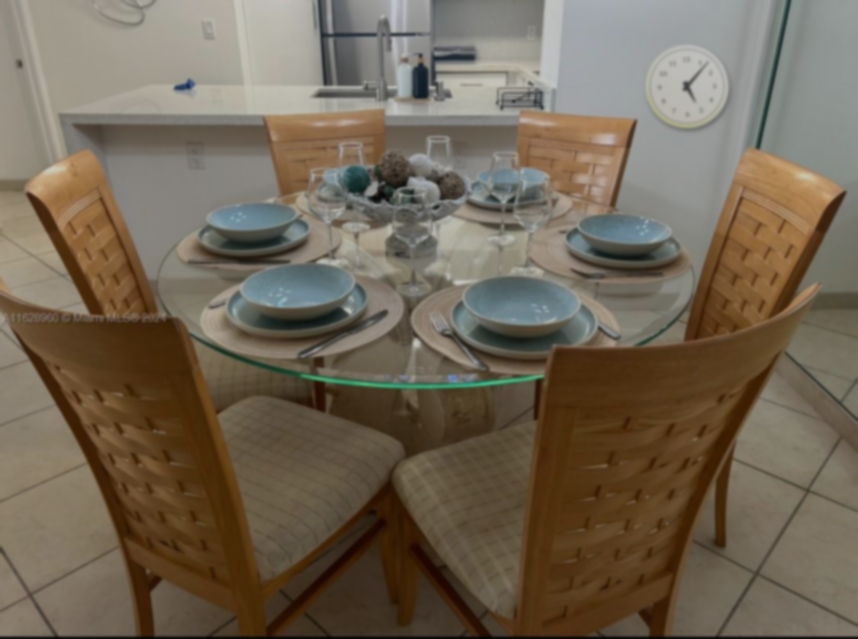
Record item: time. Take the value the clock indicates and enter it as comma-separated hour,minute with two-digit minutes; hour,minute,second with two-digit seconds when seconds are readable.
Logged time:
5,07
